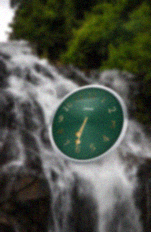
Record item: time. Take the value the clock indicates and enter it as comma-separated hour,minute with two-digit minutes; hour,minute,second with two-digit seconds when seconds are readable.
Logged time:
6,31
